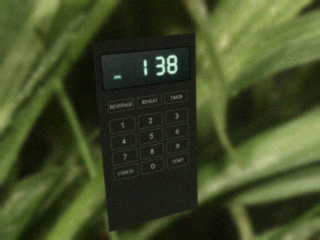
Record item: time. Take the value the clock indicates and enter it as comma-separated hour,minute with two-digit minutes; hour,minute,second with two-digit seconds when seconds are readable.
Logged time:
1,38
